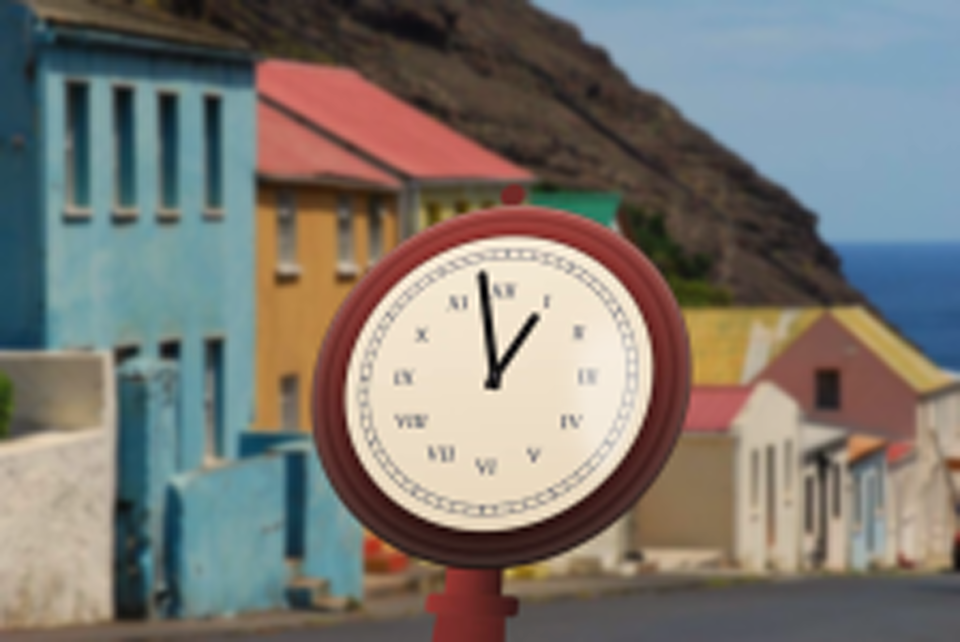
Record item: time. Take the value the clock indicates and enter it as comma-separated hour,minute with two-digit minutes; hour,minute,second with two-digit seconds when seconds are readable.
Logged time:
12,58
